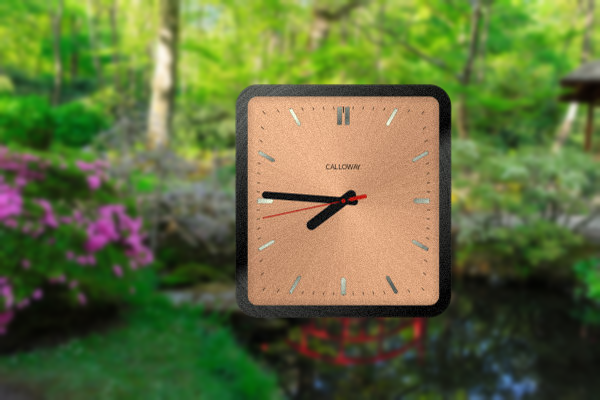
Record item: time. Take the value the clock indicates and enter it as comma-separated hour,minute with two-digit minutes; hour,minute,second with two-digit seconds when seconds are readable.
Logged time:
7,45,43
